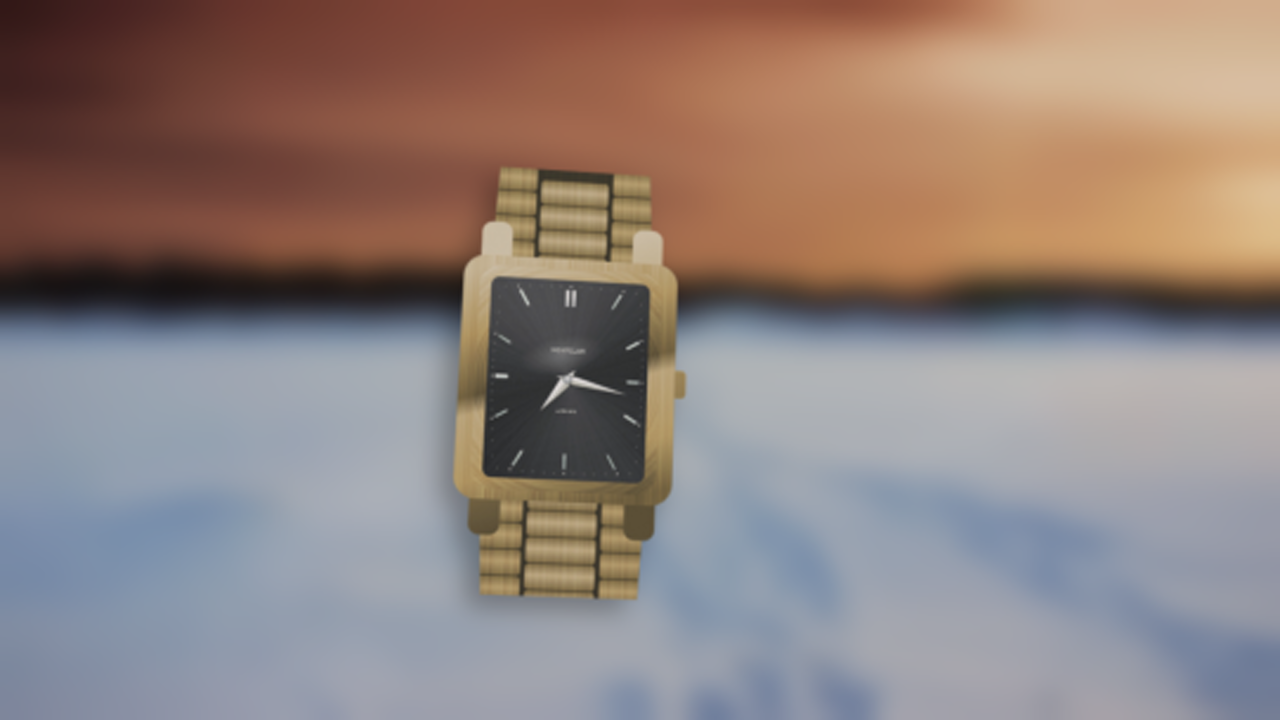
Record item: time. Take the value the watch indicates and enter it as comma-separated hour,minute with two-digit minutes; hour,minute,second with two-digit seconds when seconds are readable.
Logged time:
7,17
